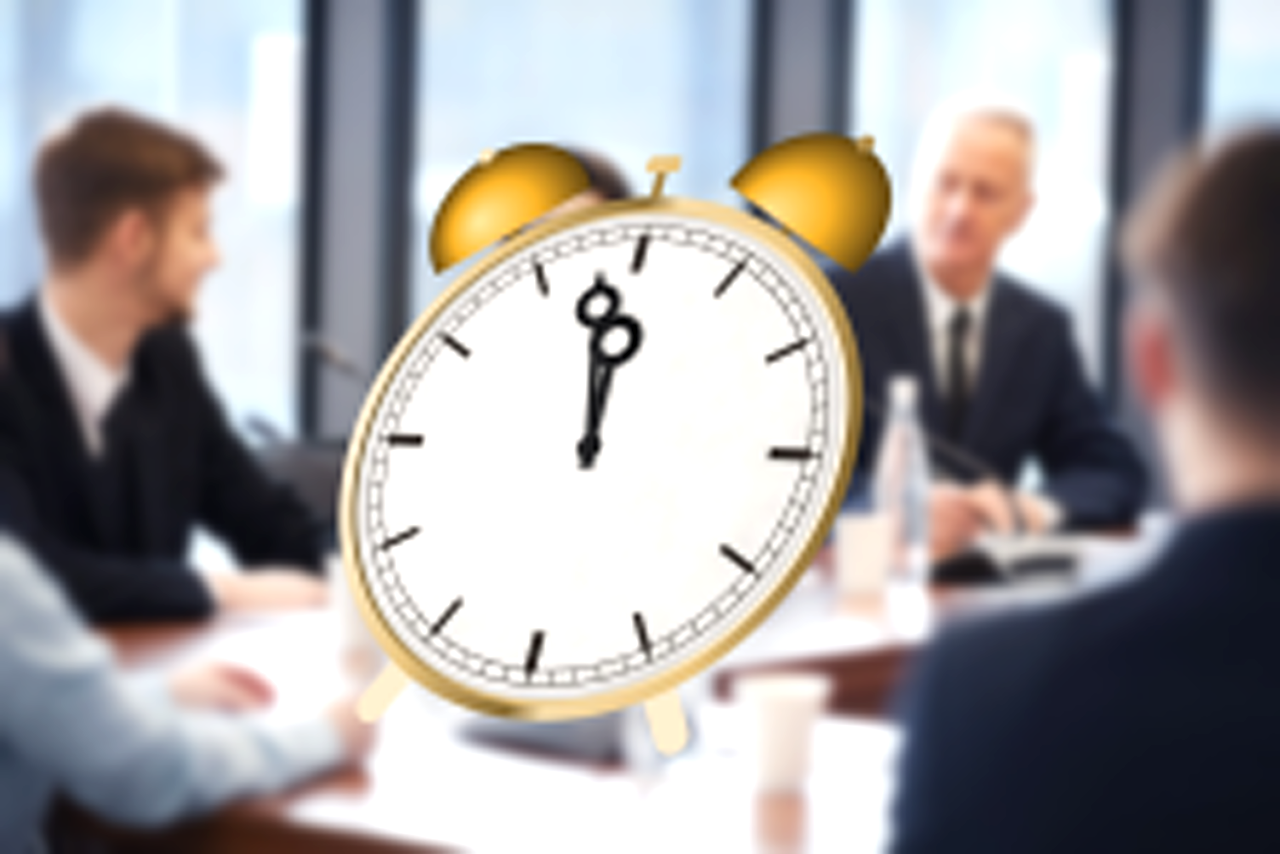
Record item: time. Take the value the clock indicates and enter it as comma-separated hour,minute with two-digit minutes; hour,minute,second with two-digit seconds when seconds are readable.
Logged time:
11,58
